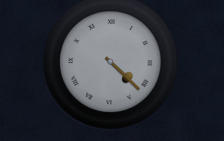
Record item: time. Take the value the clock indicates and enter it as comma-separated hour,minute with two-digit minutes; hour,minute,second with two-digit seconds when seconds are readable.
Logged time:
4,22
